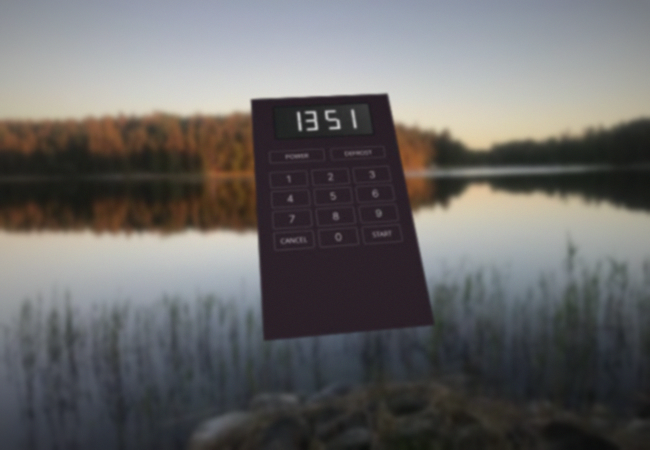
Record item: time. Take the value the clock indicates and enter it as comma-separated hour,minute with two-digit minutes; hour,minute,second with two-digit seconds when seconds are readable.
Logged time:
13,51
